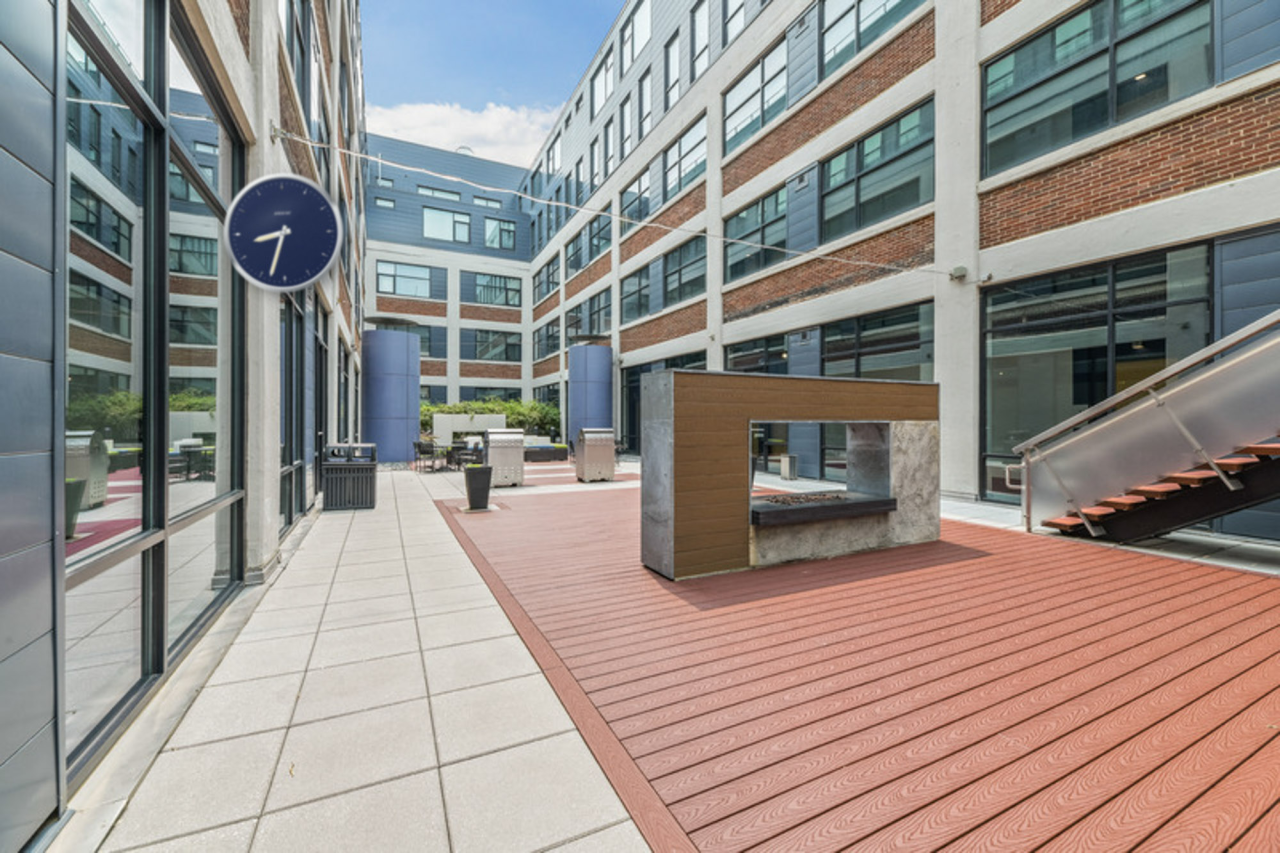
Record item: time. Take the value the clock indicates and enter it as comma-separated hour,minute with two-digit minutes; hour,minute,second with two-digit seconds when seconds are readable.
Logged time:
8,33
